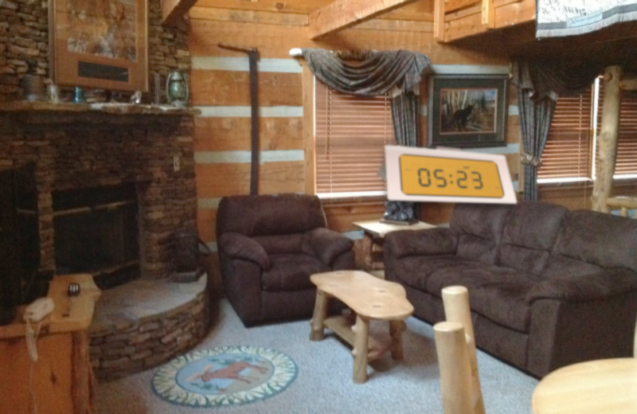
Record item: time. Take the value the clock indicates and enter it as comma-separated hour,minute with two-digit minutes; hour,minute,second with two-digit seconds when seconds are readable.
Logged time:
5,23
